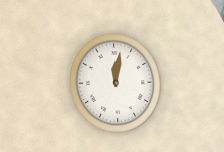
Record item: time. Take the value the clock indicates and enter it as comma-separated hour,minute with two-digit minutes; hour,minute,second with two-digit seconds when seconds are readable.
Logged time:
12,02
